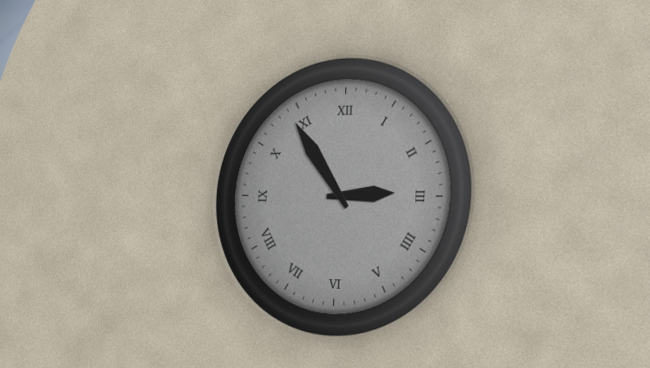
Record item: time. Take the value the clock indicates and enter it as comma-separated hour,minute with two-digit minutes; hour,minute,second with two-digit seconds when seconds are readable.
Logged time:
2,54
